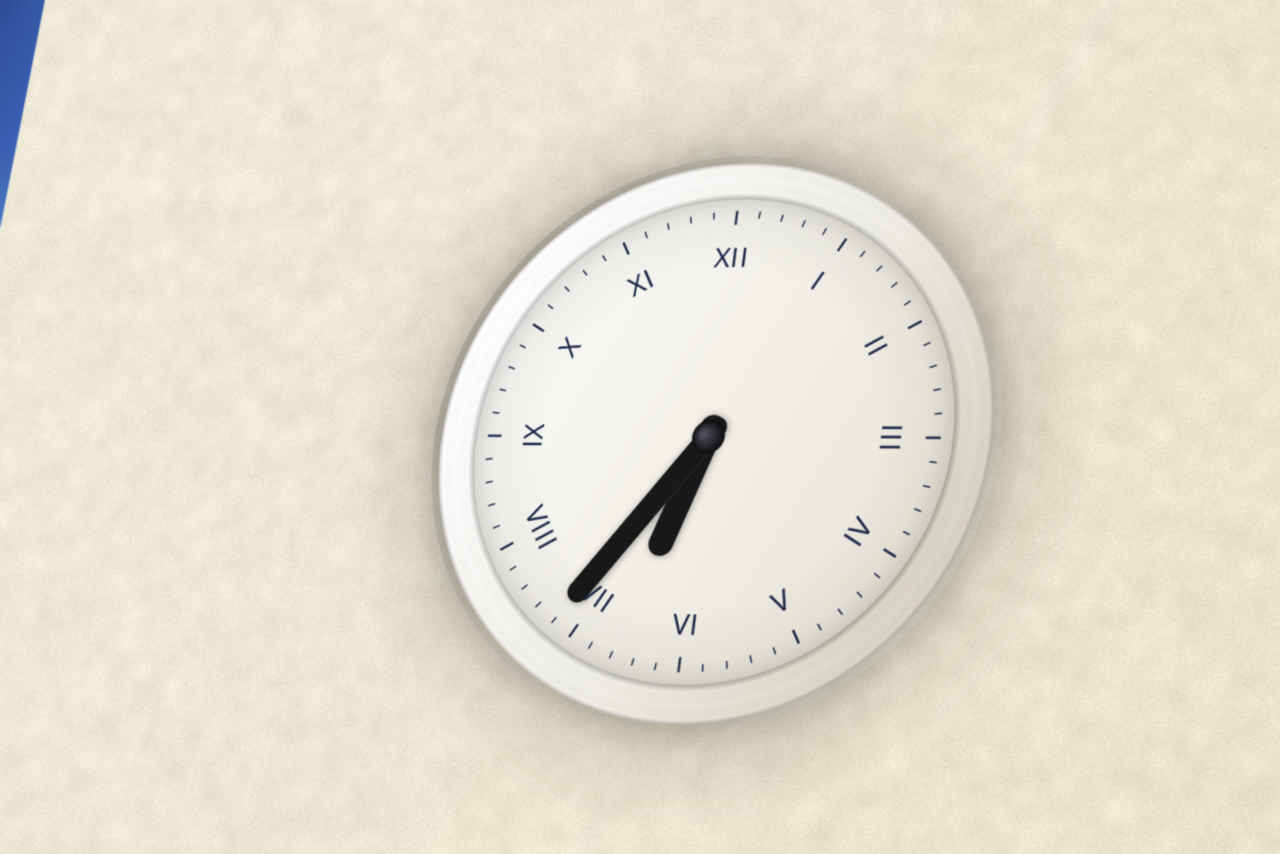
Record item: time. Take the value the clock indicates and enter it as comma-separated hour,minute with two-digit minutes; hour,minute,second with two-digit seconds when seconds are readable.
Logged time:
6,36
